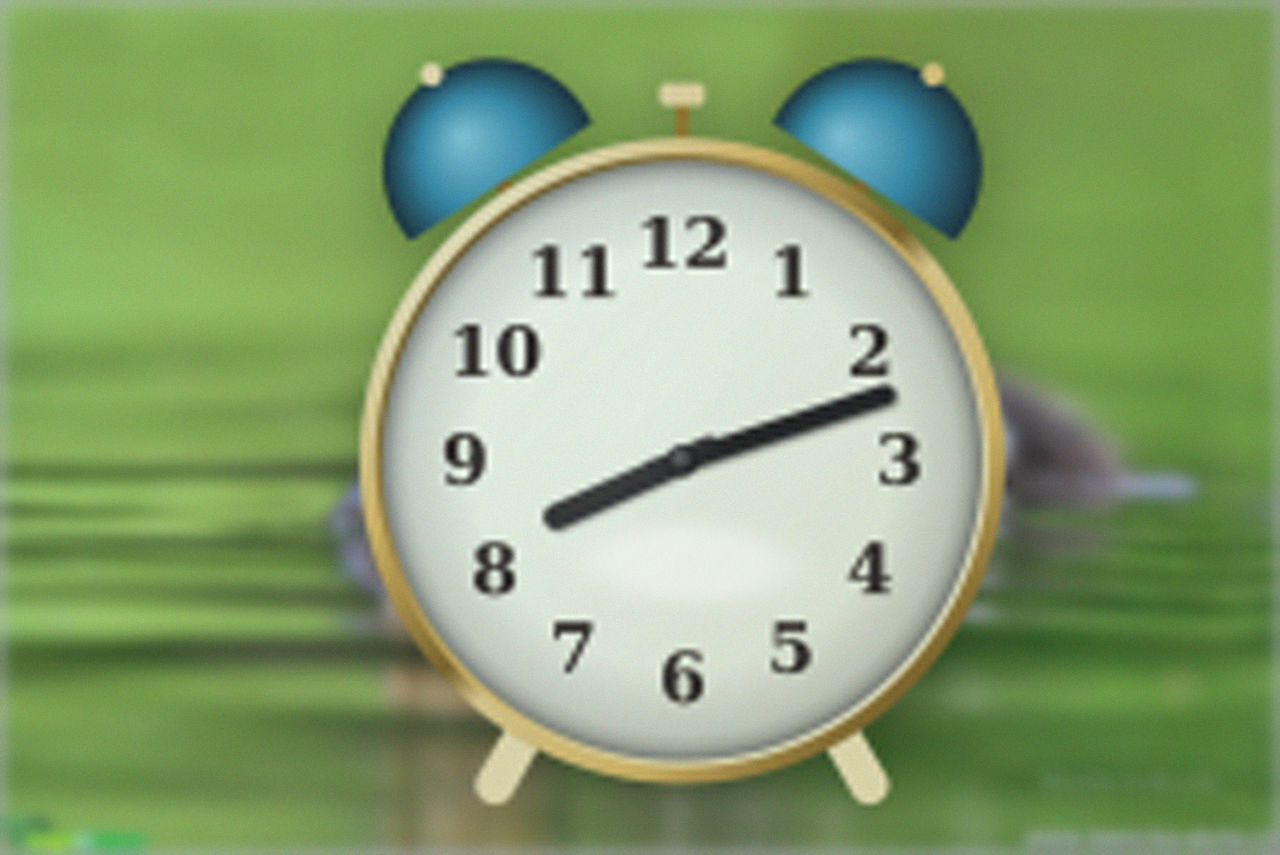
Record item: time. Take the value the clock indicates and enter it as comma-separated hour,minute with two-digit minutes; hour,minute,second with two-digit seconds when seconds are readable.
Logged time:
8,12
